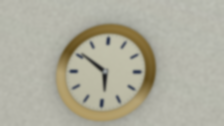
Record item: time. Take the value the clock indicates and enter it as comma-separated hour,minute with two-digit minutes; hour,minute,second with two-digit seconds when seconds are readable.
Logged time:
5,51
